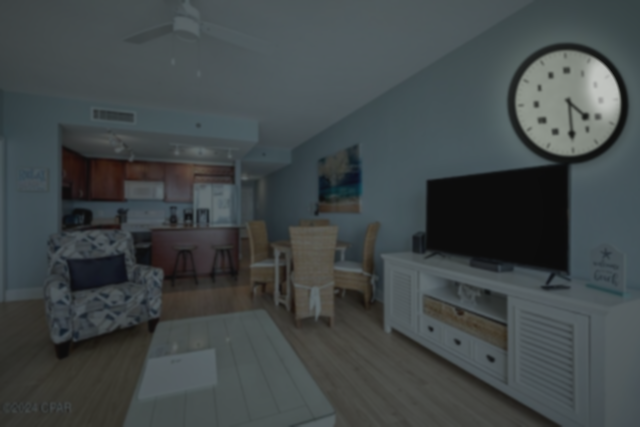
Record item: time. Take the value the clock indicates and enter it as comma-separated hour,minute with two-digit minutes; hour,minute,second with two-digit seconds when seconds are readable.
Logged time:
4,30
